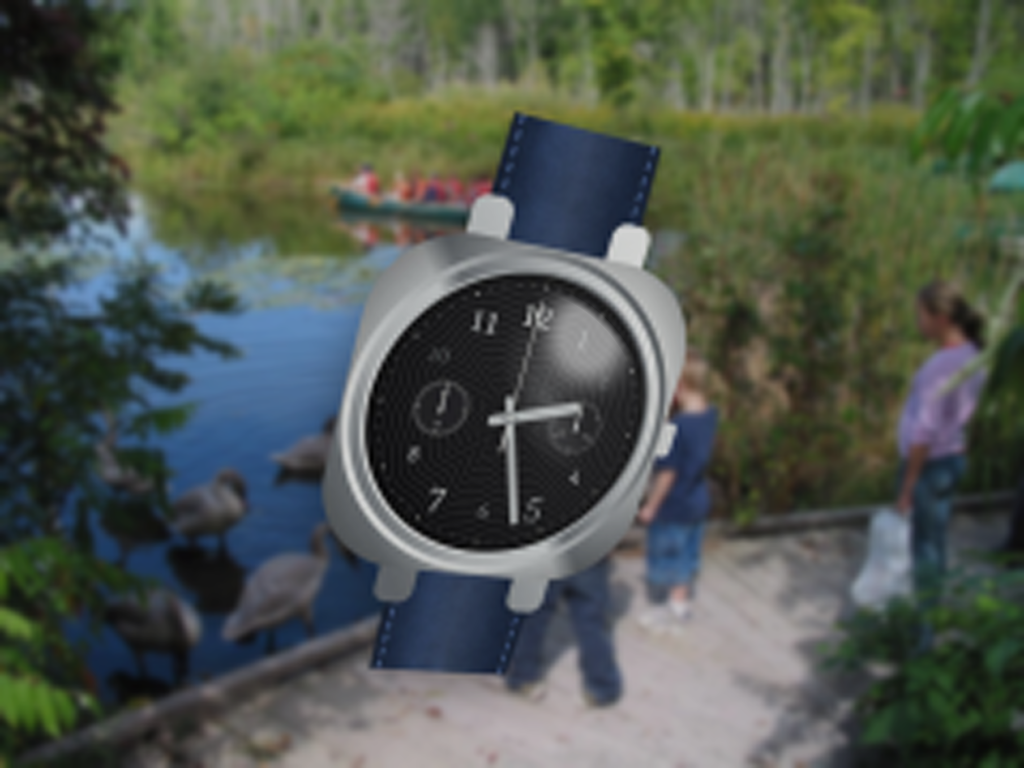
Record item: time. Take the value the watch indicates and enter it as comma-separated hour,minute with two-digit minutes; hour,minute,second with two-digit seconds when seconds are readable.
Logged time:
2,27
